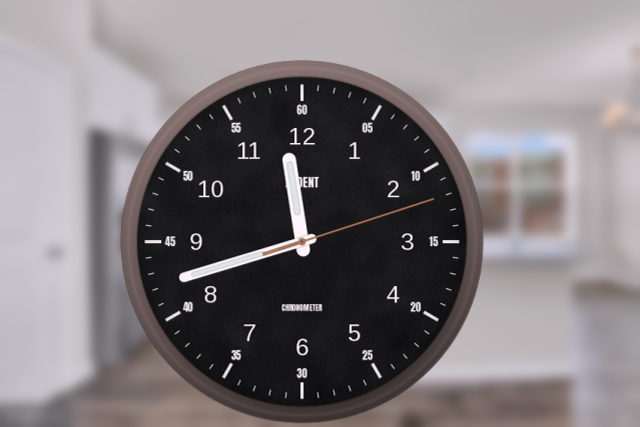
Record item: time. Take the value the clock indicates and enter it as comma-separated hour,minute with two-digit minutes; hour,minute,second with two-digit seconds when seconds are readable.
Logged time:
11,42,12
